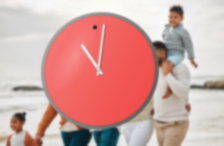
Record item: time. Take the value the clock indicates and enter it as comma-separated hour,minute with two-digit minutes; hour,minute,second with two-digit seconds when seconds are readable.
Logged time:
11,02
